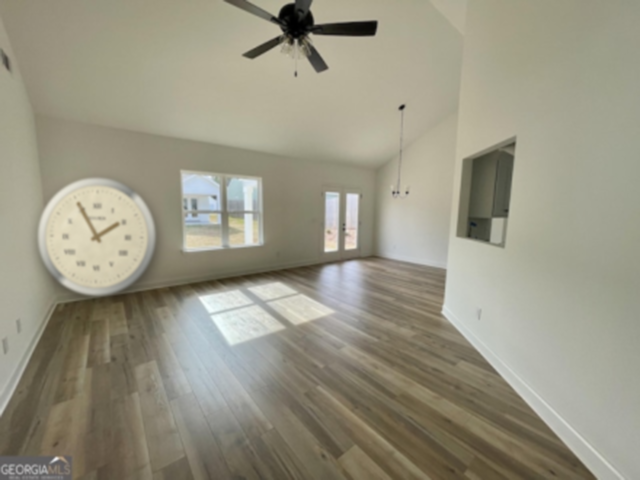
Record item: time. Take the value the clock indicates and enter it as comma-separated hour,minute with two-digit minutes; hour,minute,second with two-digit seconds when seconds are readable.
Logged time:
1,55
